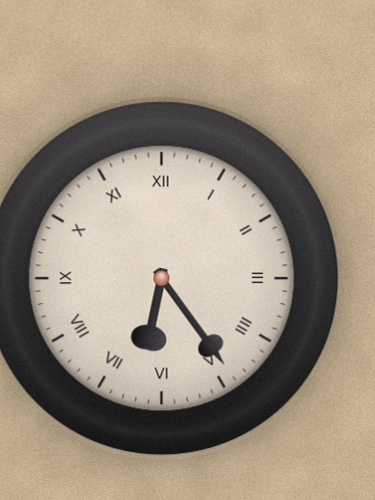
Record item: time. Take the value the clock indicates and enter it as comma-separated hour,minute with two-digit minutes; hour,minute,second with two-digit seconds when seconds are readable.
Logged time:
6,24
